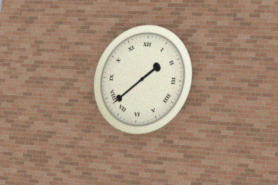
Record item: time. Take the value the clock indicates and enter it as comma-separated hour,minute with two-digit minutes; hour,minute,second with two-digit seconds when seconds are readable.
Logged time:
1,38
